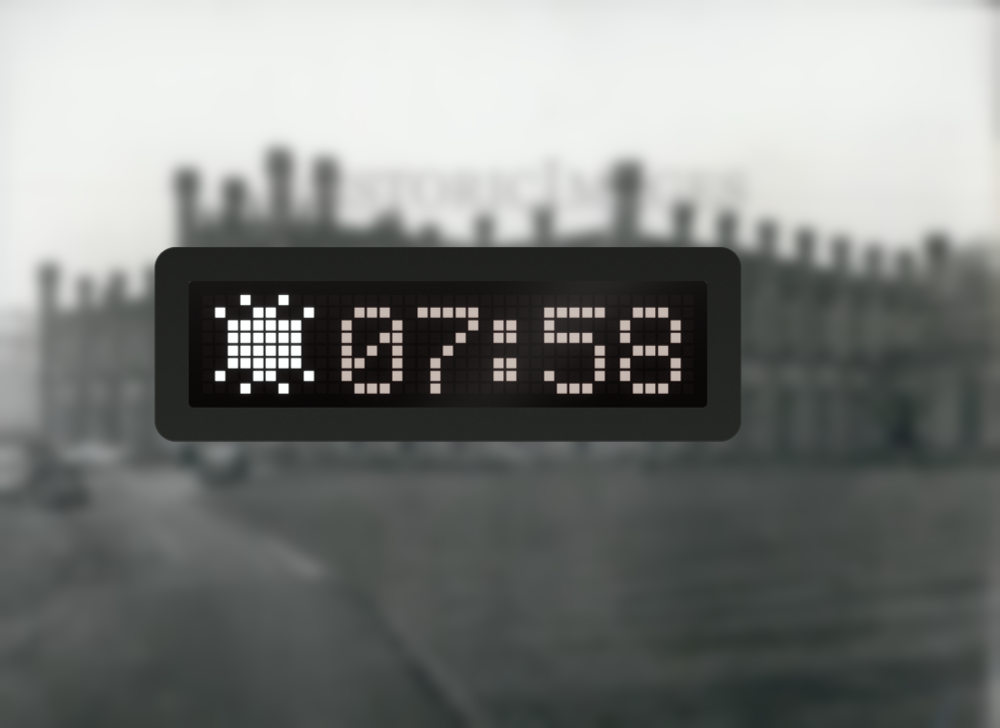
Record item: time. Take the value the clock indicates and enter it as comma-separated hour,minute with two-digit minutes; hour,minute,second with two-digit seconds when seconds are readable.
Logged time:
7,58
